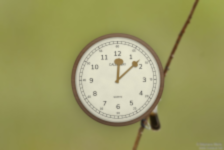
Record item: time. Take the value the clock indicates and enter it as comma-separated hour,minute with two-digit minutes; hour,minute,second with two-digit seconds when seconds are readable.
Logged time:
12,08
